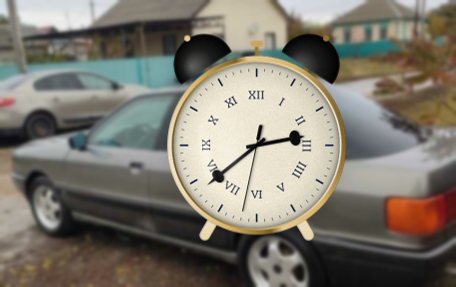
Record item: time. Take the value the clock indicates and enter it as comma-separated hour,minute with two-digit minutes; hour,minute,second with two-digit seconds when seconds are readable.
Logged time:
2,38,32
